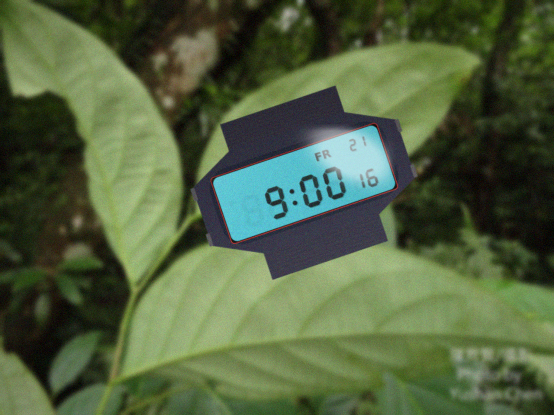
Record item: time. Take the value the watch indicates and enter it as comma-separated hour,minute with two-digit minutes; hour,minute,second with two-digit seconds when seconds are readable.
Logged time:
9,00,16
